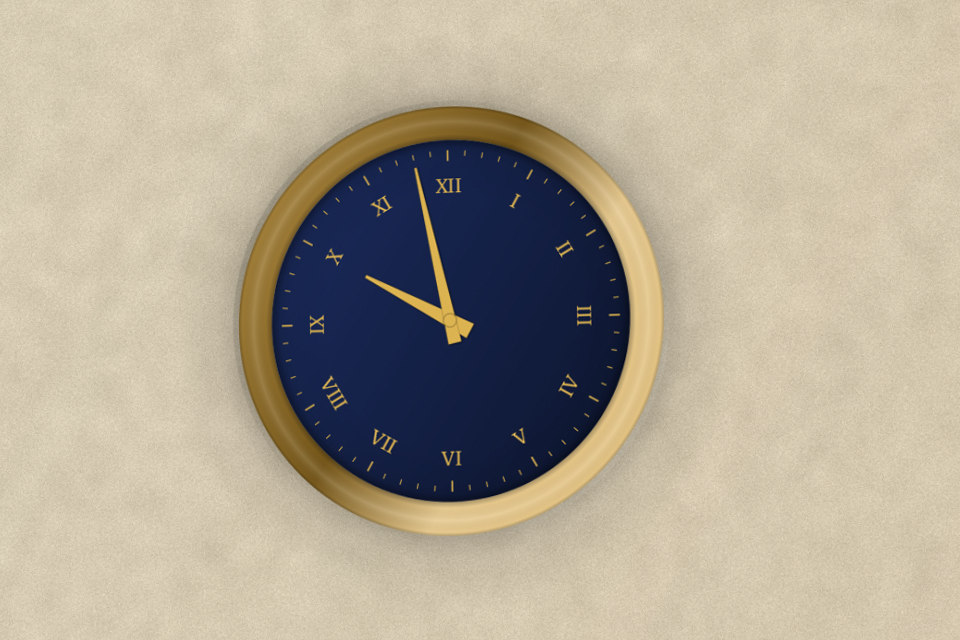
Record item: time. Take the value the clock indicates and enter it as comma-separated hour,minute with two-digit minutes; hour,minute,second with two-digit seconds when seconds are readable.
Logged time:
9,58
